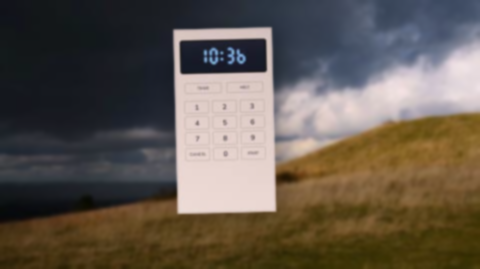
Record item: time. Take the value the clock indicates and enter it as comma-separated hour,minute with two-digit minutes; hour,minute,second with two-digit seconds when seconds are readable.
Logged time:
10,36
